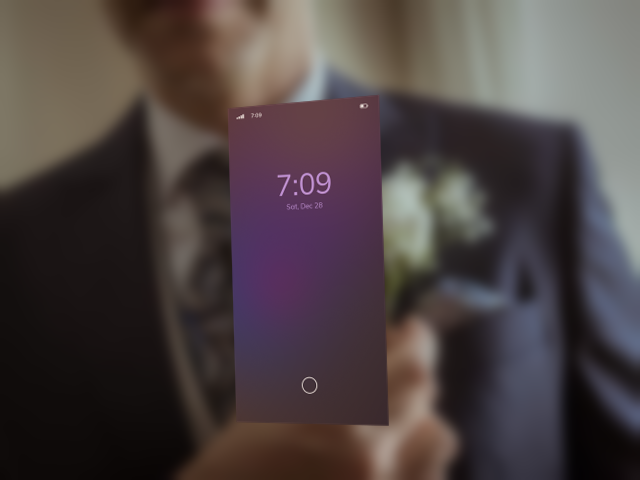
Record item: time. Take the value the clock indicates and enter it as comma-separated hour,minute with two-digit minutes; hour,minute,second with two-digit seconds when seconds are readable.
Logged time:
7,09
